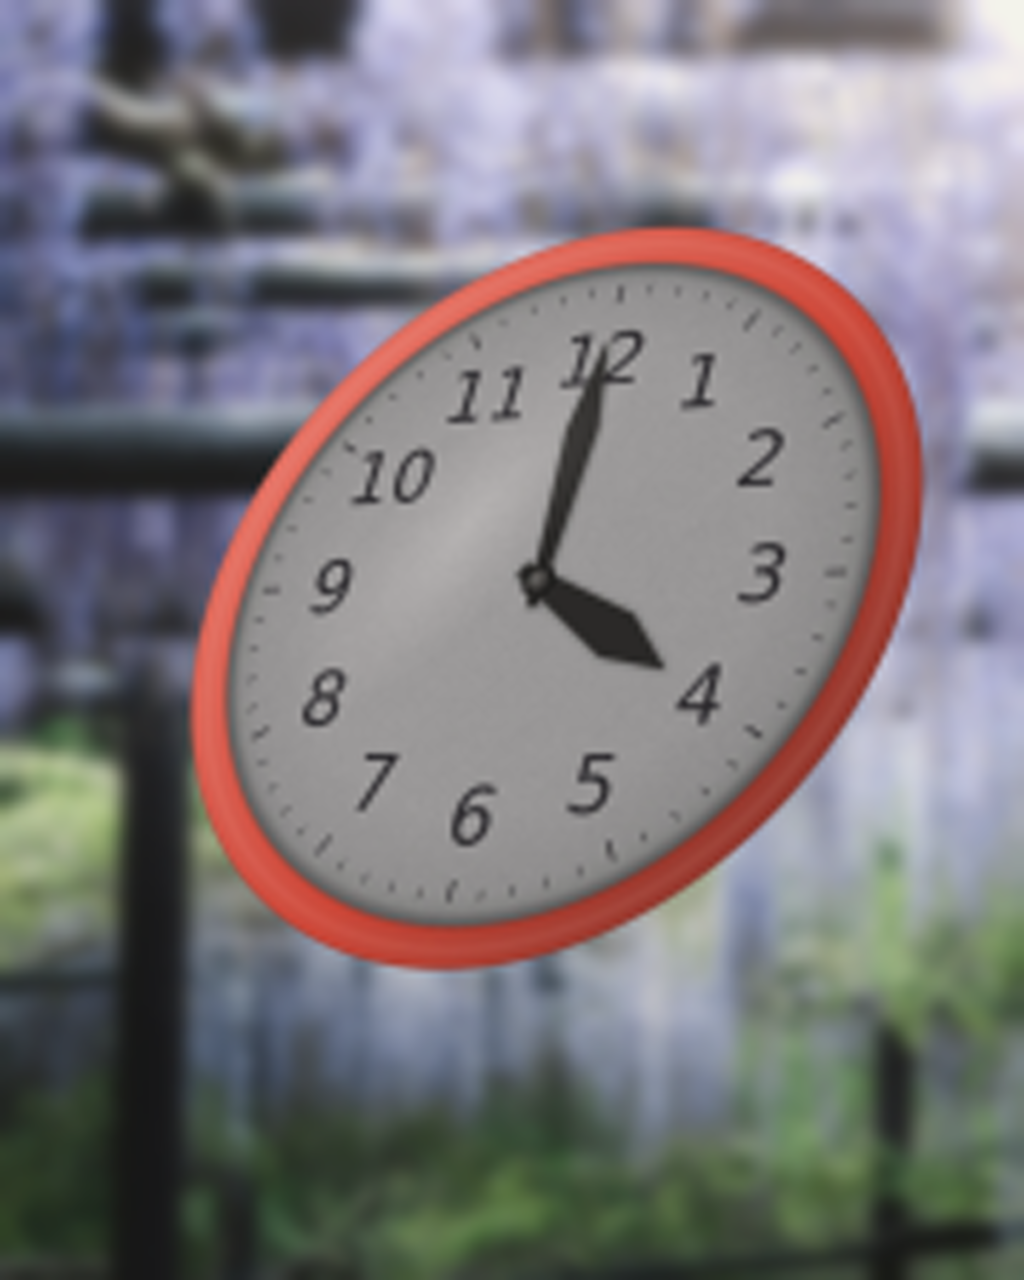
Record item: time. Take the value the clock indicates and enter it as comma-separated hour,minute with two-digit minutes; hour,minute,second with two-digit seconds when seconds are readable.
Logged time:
4,00
